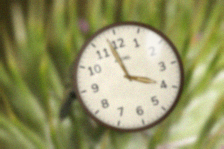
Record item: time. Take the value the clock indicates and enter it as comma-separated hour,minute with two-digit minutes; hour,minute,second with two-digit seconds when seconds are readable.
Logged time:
3,58
